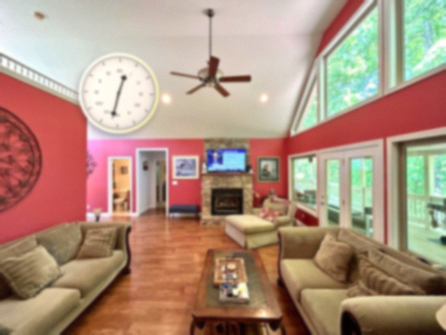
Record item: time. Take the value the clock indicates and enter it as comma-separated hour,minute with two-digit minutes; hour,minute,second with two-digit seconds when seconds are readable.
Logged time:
12,32
